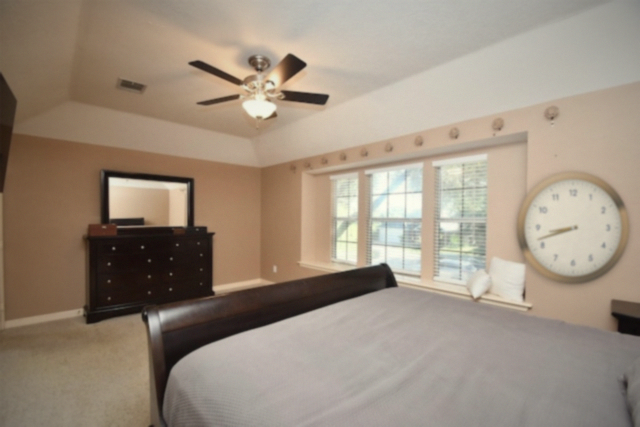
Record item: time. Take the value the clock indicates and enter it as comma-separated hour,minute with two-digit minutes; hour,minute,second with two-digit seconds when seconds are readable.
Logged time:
8,42
